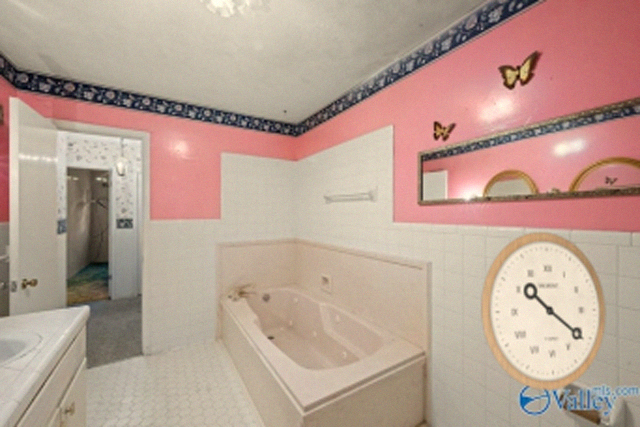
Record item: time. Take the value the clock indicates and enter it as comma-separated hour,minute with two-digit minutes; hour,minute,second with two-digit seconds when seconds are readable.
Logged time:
10,21
